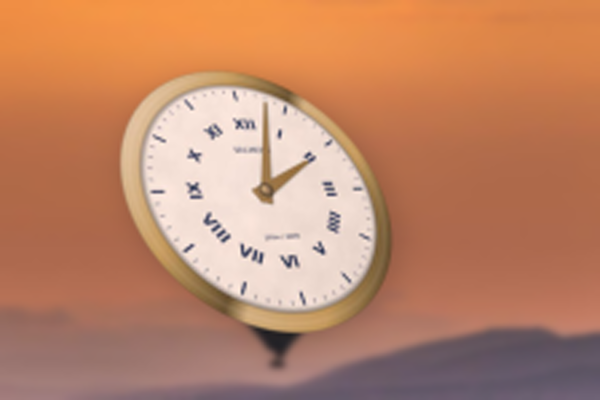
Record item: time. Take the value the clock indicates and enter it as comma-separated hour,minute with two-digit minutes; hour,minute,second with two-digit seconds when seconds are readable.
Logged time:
2,03
